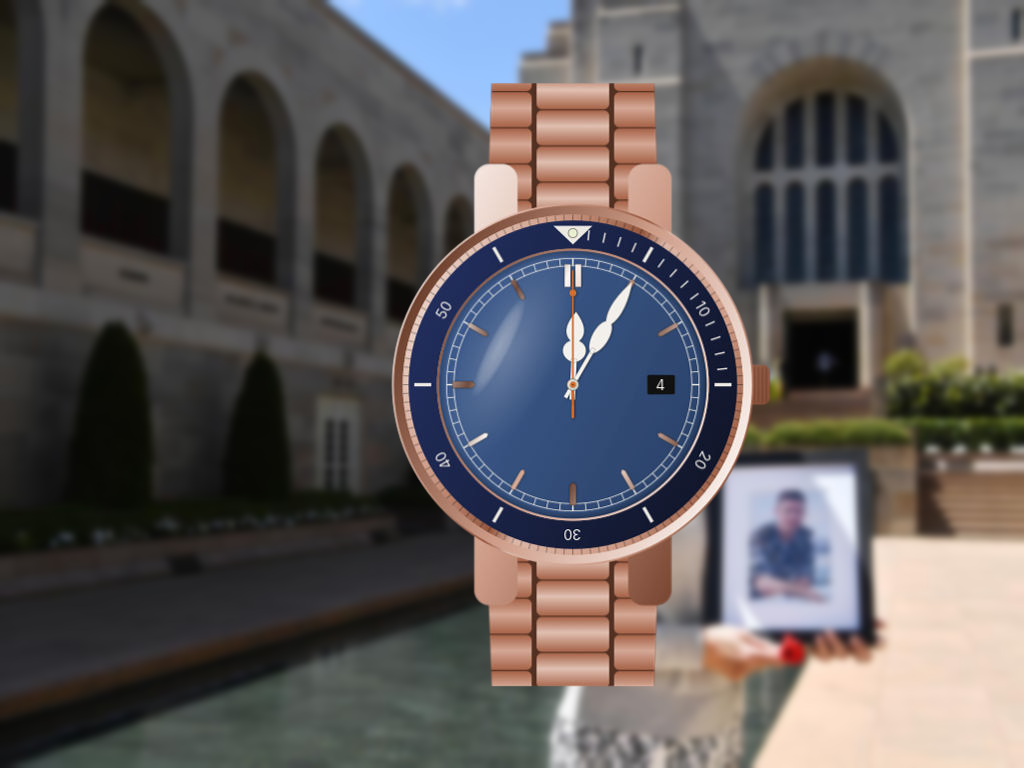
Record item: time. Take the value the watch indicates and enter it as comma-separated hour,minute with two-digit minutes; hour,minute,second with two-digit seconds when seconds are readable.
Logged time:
12,05,00
